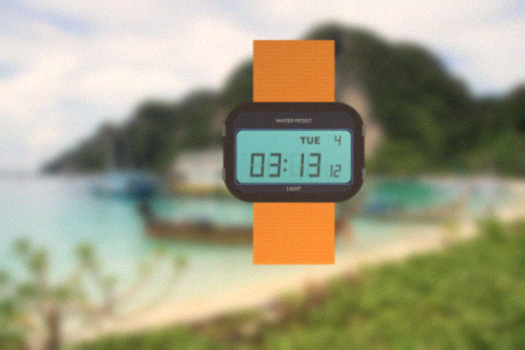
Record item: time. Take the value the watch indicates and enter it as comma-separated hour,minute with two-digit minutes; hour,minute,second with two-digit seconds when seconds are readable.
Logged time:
3,13,12
